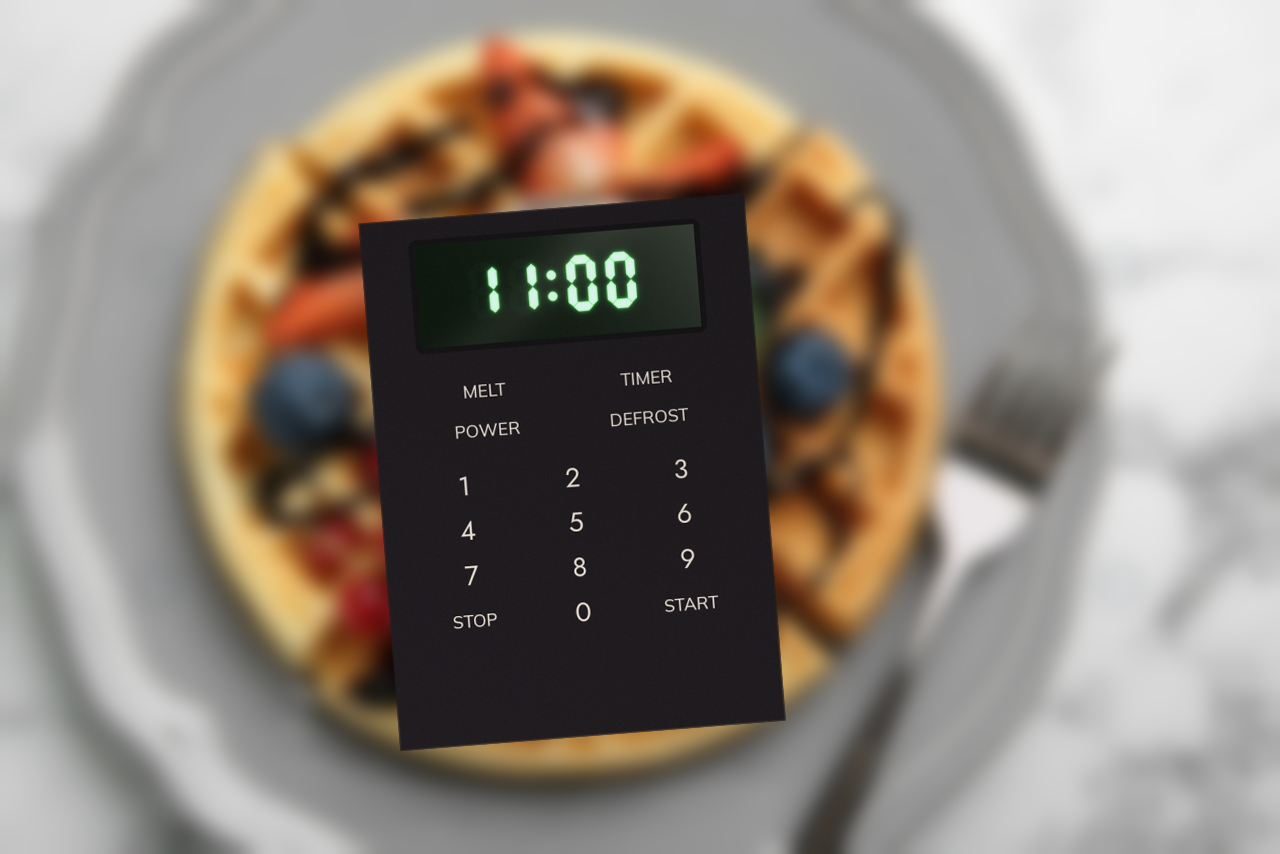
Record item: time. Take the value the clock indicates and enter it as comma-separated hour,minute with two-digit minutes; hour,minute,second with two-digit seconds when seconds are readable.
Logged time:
11,00
